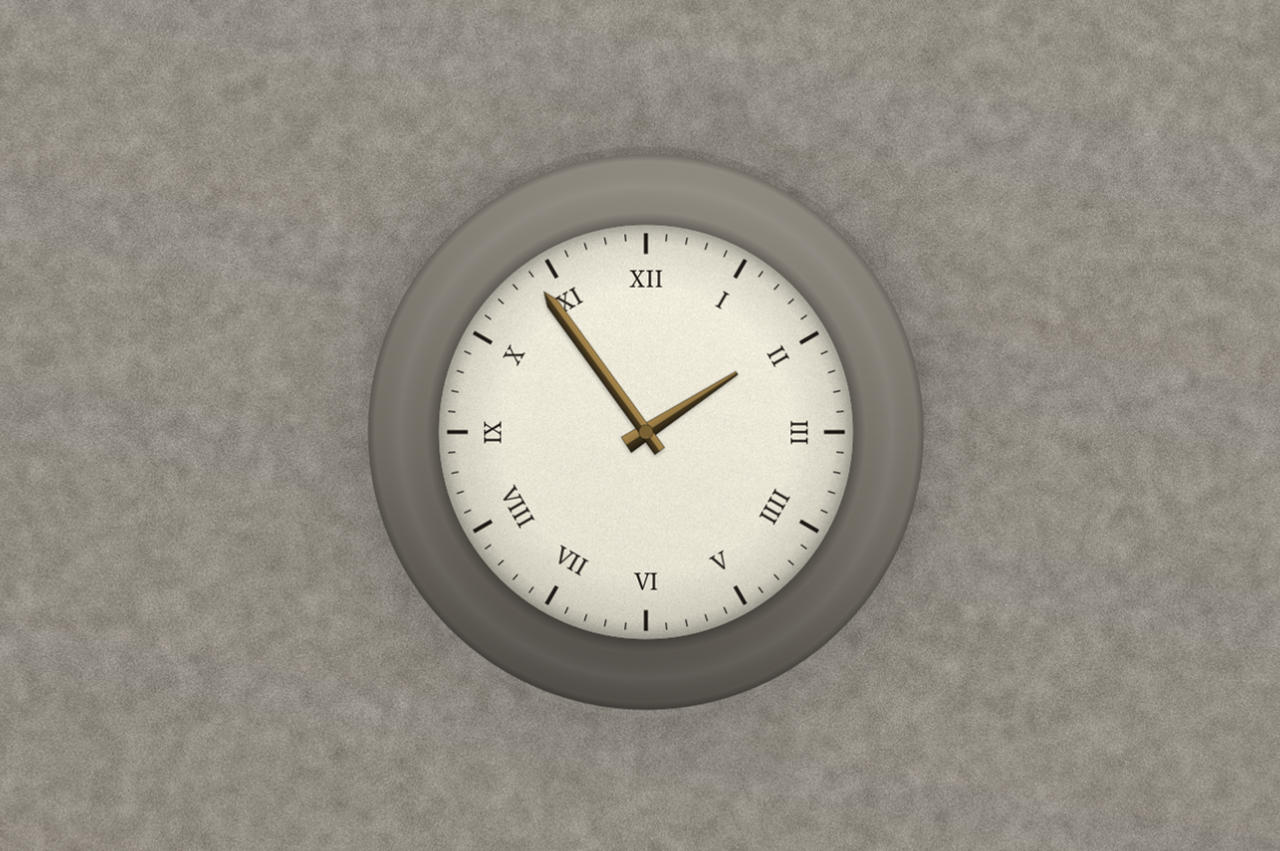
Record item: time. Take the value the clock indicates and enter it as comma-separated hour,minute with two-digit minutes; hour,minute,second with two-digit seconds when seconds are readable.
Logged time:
1,54
